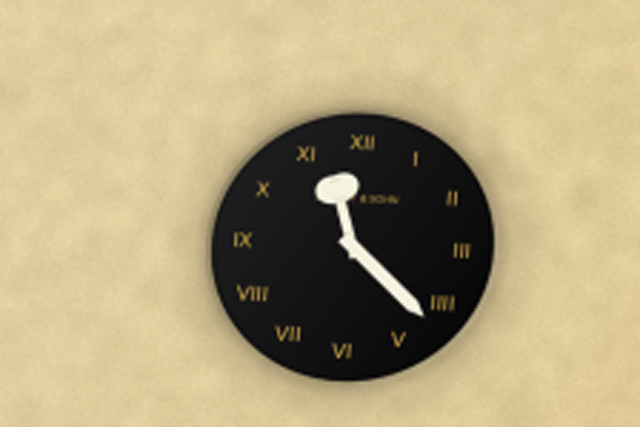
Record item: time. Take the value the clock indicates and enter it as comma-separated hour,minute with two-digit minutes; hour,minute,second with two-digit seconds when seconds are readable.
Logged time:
11,22
